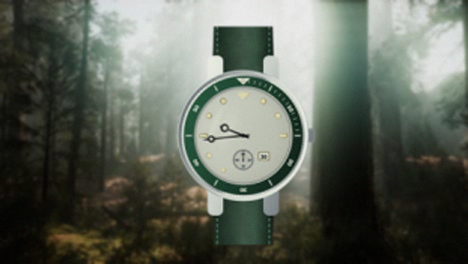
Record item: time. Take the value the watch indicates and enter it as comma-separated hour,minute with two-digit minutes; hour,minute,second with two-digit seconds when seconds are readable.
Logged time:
9,44
